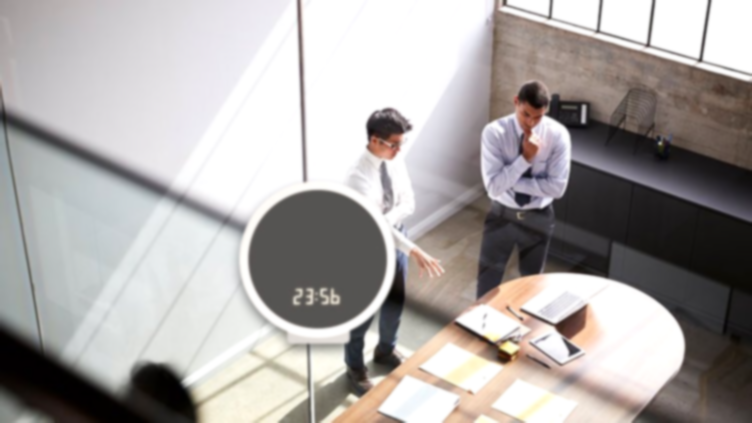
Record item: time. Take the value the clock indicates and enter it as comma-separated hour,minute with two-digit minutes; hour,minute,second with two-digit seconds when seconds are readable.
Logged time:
23,56
